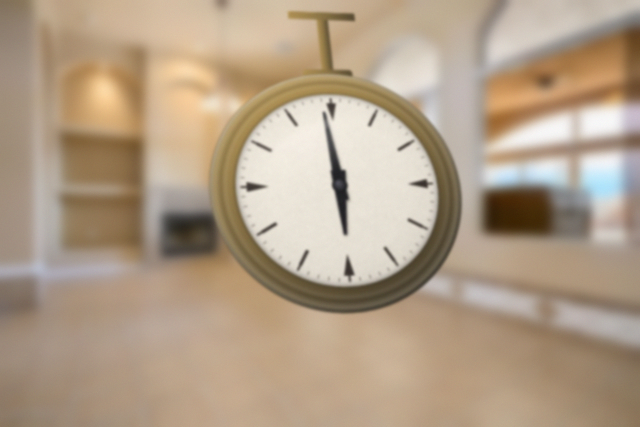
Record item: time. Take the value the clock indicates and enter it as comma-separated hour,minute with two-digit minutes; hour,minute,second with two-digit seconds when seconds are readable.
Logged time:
5,59
